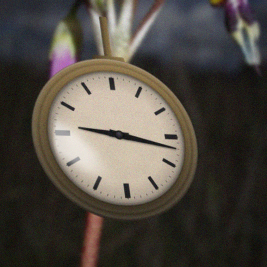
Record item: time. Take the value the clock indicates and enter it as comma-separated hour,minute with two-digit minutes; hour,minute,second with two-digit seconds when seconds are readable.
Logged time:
9,17
